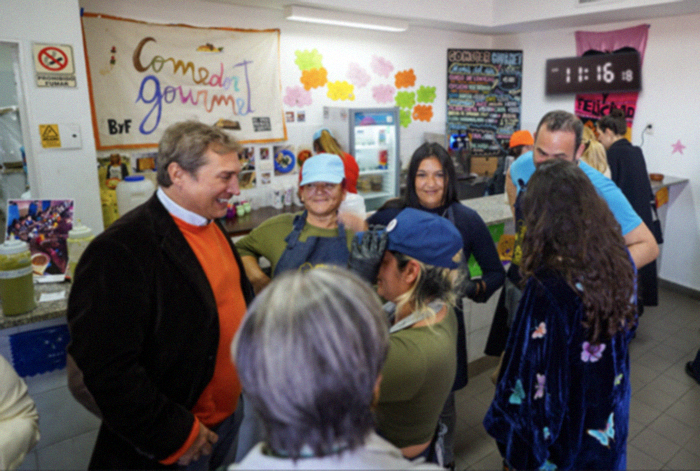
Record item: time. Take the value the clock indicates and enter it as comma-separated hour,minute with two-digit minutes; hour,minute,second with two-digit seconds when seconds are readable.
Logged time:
11,16
